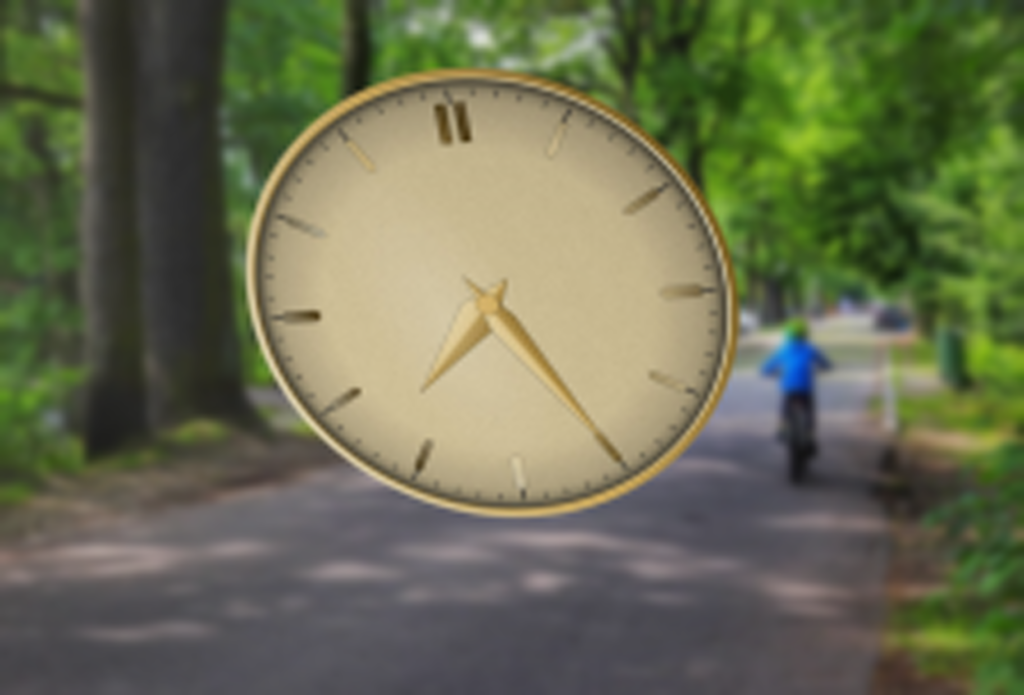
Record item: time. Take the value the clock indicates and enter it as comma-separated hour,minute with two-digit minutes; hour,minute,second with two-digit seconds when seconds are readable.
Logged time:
7,25
